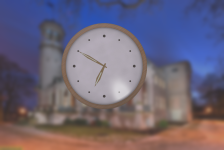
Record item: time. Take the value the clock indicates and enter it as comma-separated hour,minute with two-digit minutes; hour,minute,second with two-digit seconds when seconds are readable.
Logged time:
6,50
